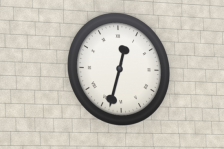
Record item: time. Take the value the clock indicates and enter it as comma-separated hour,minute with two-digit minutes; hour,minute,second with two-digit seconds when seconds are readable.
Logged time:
12,33
